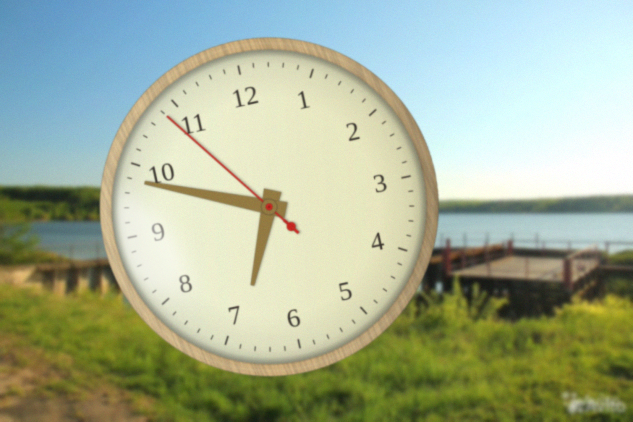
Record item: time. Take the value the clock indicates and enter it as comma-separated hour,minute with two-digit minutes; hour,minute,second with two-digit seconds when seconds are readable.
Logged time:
6,48,54
